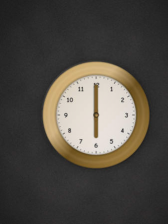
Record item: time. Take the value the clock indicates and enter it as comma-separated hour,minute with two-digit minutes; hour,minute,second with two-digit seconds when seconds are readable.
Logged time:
6,00
